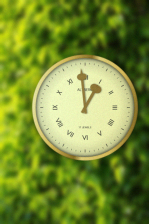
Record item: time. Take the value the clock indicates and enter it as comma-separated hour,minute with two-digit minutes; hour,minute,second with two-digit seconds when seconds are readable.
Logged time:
12,59
